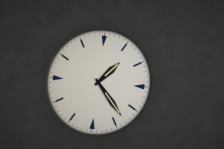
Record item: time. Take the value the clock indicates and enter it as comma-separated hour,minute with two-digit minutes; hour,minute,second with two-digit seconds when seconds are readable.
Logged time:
1,23
